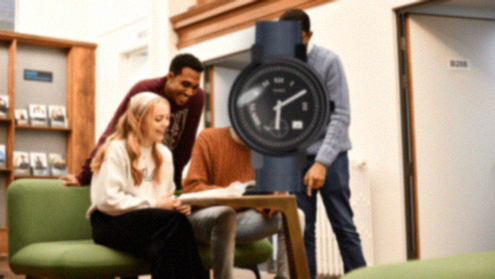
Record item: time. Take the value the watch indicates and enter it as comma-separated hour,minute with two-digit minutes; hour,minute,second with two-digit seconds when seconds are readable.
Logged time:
6,10
